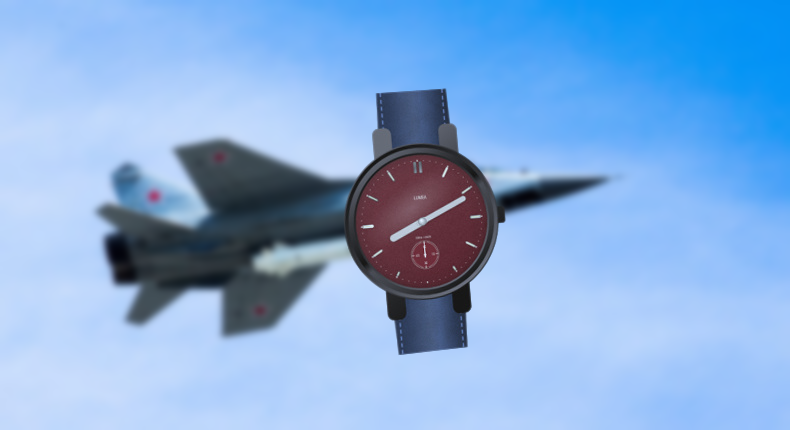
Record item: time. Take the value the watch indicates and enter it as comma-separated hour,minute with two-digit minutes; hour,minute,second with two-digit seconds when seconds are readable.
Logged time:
8,11
